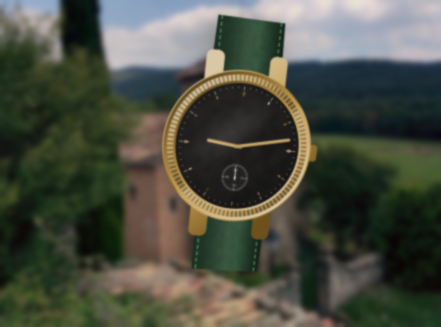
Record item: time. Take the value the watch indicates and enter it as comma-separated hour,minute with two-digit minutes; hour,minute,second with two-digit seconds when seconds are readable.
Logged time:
9,13
